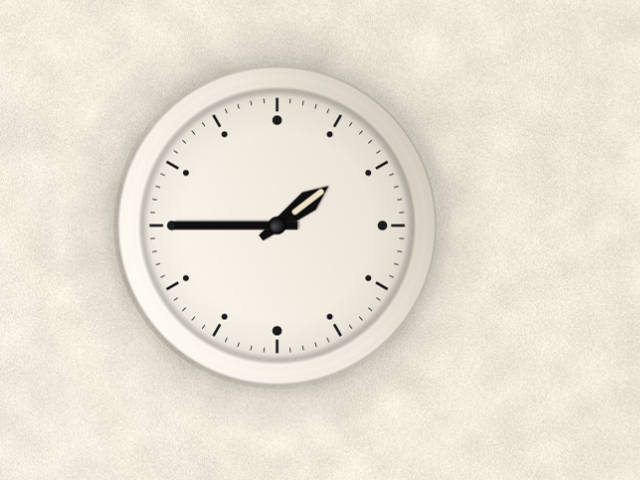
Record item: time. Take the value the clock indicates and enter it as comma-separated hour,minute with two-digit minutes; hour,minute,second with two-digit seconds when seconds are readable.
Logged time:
1,45
